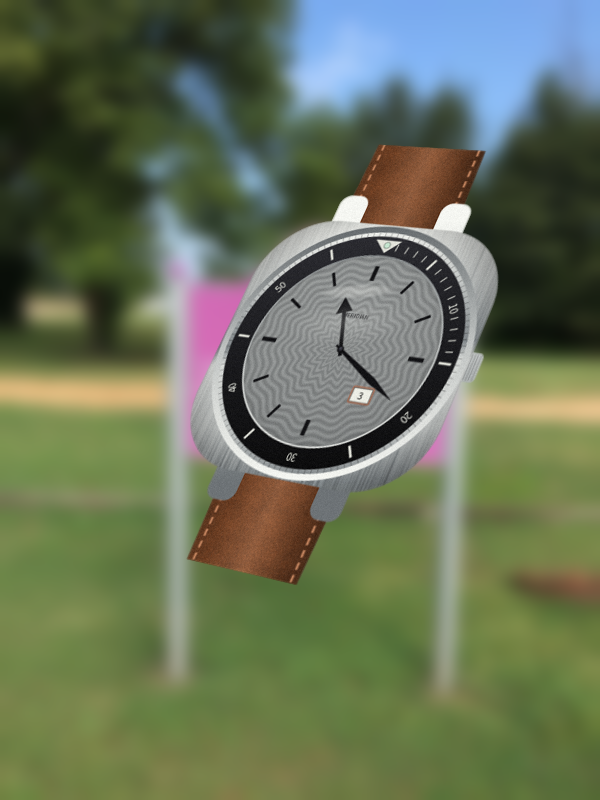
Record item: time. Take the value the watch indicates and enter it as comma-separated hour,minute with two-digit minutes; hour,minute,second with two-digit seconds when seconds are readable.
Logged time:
11,20
